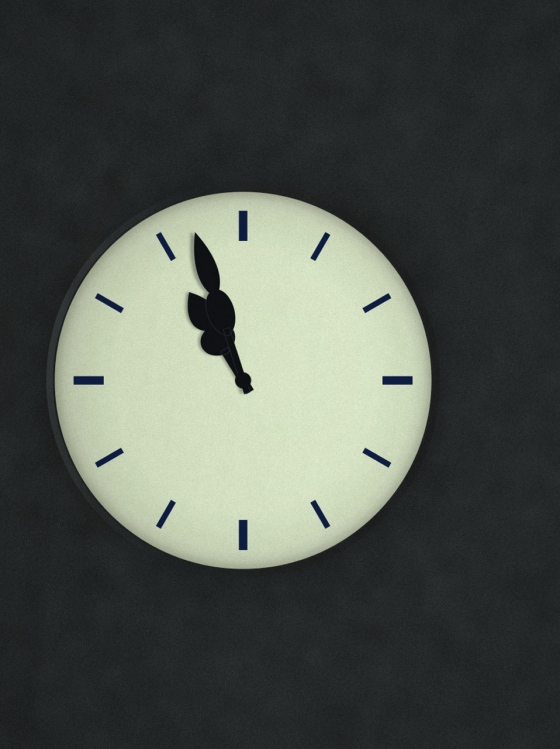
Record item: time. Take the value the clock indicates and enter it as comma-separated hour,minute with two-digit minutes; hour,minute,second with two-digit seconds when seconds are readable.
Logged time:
10,57
